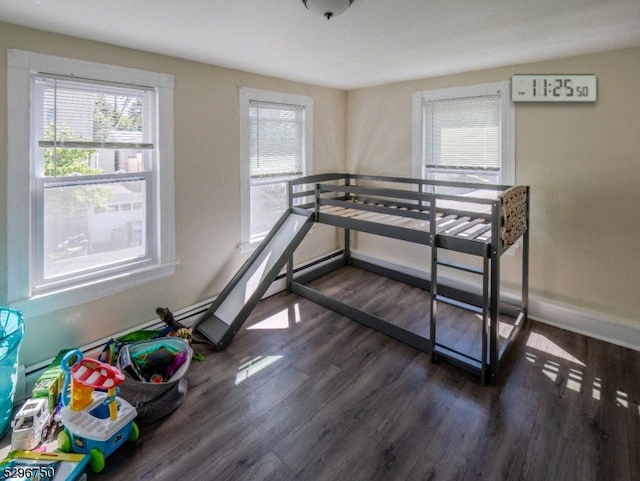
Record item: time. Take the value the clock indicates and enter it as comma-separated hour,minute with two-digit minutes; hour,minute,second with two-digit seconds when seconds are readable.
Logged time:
11,25,50
